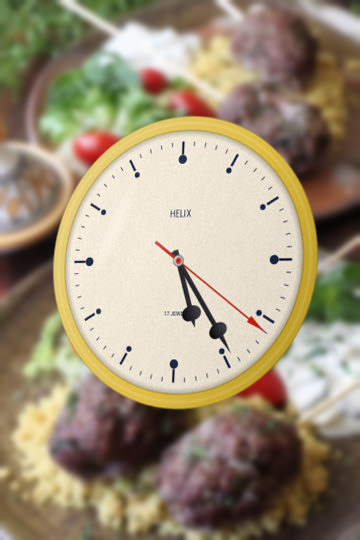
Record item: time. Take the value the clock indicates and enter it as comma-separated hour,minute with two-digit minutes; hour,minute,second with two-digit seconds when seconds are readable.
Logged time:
5,24,21
